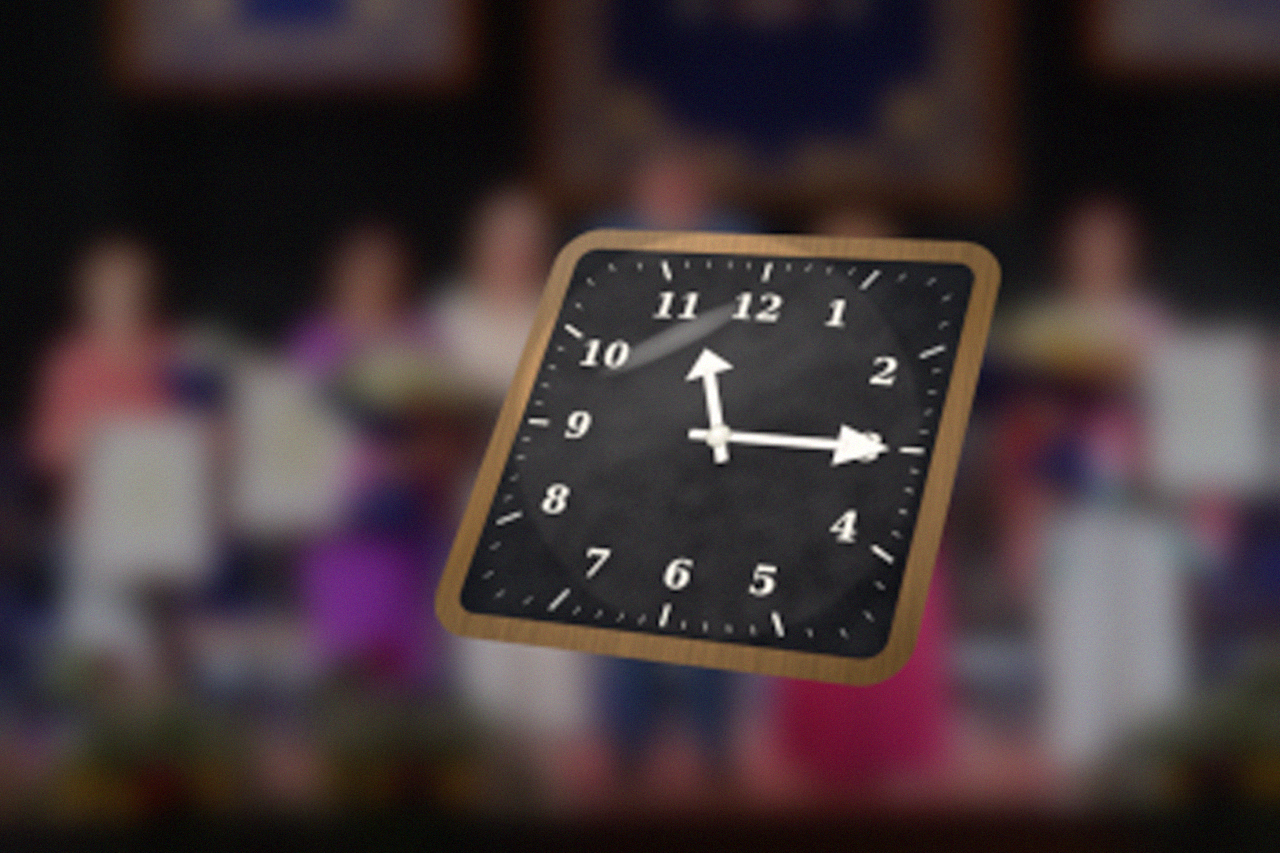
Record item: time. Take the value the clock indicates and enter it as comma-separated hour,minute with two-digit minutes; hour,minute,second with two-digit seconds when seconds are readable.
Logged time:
11,15
